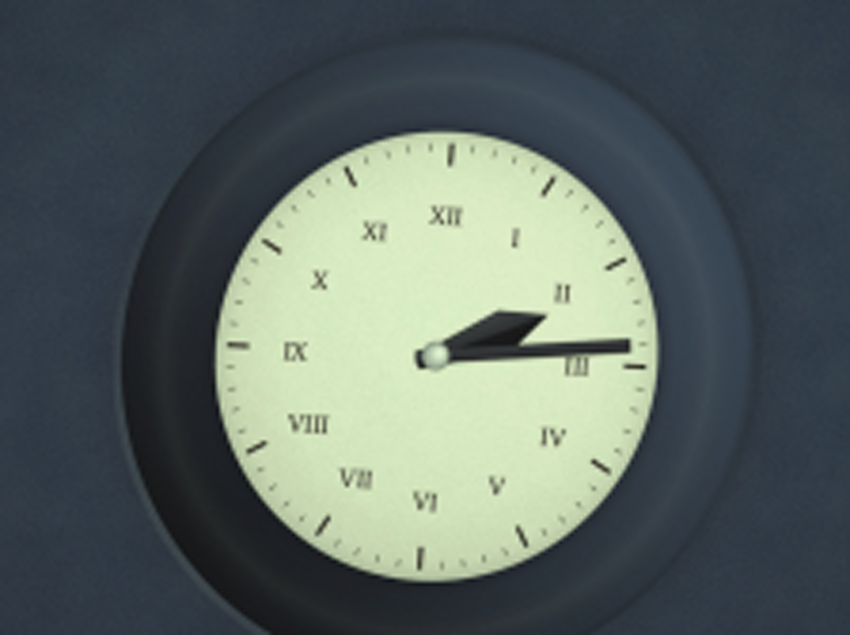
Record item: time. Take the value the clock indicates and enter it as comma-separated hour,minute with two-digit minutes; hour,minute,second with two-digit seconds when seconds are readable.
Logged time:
2,14
